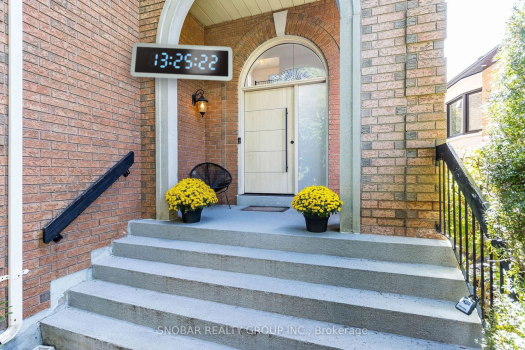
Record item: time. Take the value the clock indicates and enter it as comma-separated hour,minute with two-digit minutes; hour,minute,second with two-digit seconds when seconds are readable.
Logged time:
13,25,22
